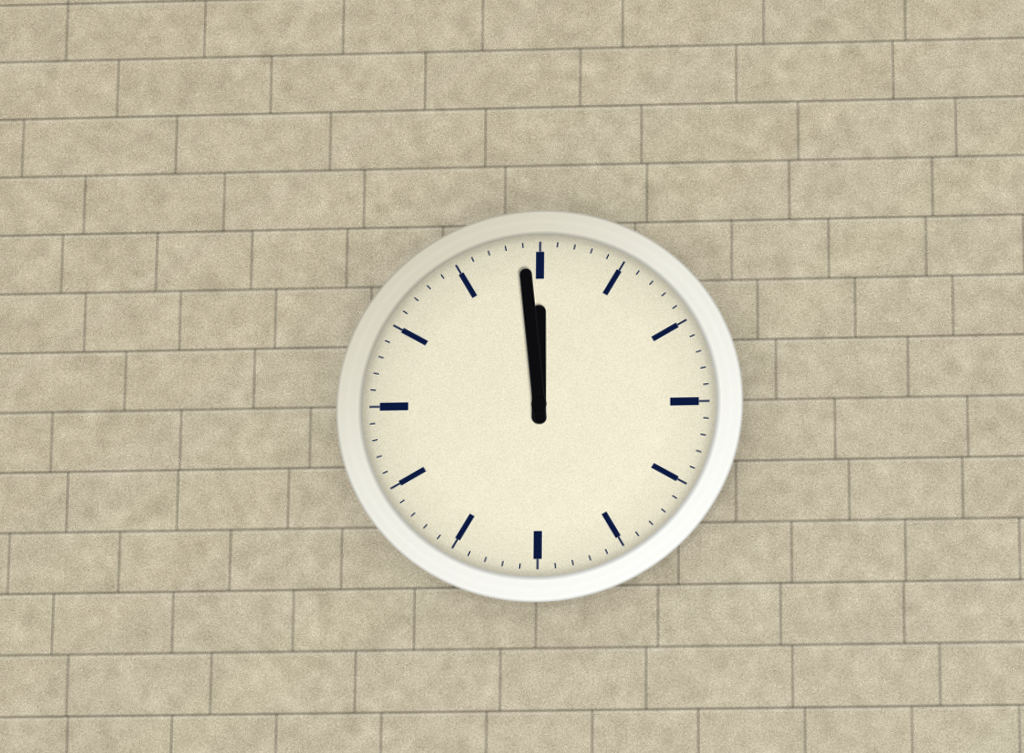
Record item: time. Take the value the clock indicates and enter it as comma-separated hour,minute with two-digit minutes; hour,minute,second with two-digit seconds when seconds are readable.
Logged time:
11,59
